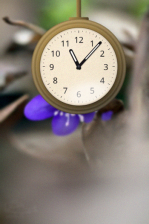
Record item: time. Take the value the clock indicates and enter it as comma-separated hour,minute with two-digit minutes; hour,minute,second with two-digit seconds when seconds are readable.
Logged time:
11,07
